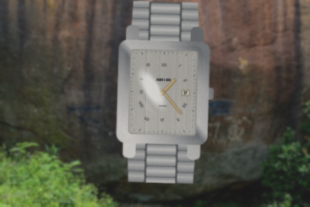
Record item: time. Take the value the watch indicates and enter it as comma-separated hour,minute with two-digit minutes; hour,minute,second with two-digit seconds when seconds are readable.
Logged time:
1,23
